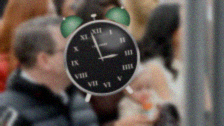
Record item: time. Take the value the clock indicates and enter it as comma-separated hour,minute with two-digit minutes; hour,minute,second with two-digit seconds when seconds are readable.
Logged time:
2,58
